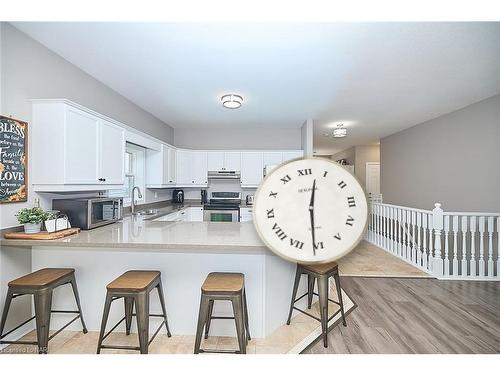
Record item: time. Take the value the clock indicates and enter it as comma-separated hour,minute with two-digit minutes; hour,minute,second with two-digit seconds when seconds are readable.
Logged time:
12,31
